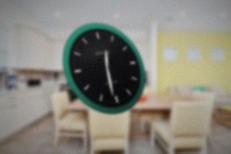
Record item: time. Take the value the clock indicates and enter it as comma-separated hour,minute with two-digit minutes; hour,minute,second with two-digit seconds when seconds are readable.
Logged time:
12,31
